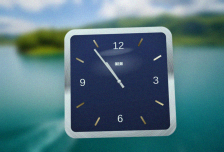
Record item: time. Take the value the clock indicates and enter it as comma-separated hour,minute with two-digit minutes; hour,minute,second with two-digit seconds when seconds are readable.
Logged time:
10,54
